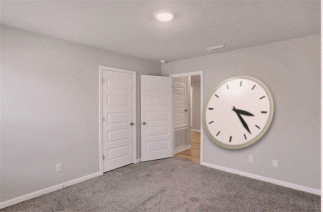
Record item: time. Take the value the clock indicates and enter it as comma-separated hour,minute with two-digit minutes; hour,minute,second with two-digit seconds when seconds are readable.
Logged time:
3,23
